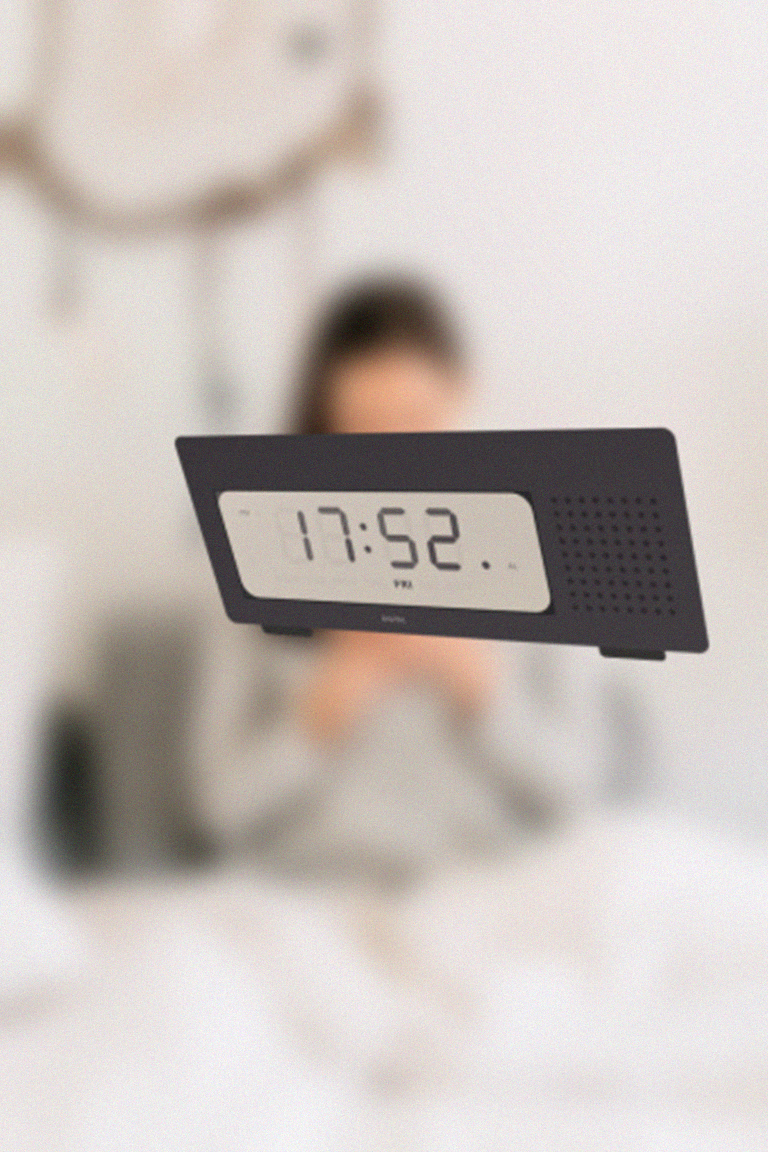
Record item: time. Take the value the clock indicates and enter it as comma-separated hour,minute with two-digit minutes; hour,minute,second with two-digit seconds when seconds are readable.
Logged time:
17,52
